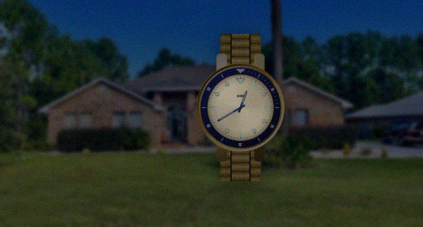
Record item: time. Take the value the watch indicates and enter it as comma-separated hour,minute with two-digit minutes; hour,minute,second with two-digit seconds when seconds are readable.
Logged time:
12,40
